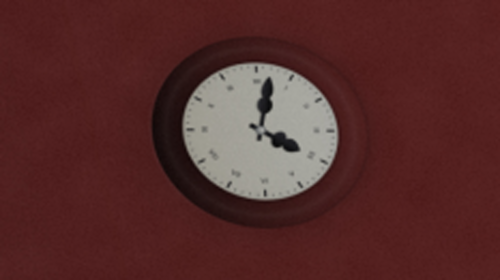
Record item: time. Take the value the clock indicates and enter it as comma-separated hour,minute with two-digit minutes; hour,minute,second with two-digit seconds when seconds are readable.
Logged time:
4,02
